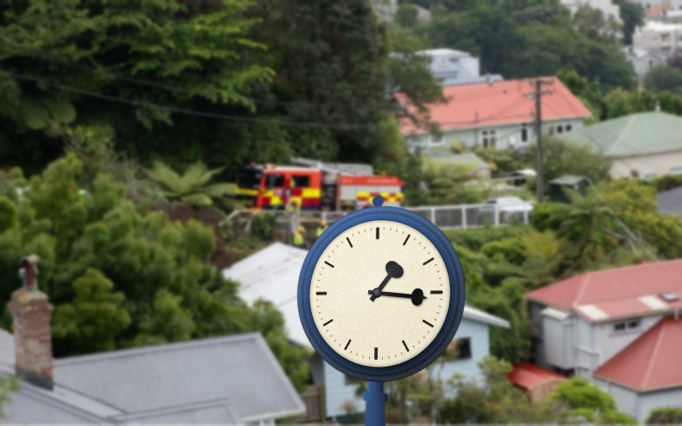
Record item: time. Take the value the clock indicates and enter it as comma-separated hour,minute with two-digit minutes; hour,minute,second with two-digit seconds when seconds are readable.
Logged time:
1,16
